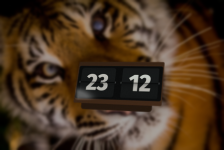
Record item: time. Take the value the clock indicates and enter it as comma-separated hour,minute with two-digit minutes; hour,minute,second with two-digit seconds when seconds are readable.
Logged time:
23,12
